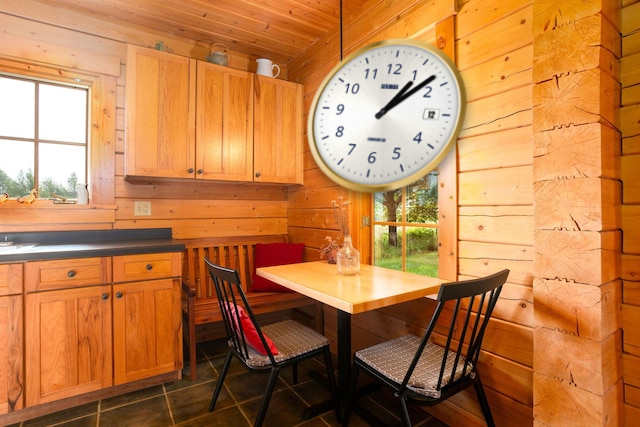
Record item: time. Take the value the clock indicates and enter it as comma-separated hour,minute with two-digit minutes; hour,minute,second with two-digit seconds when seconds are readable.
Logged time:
1,08
